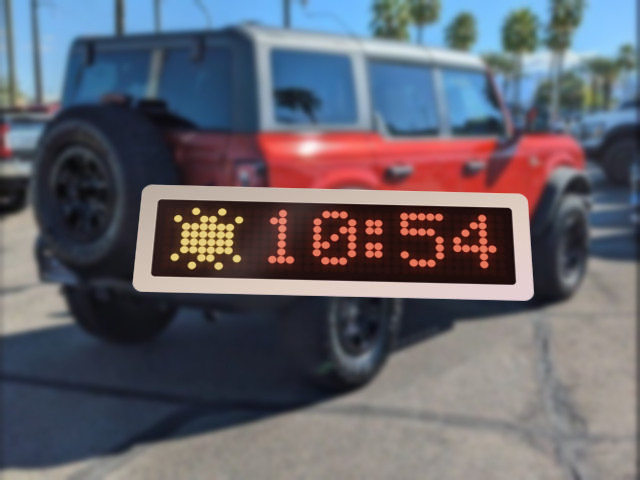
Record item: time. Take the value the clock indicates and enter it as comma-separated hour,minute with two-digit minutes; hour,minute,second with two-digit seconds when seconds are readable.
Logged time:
10,54
